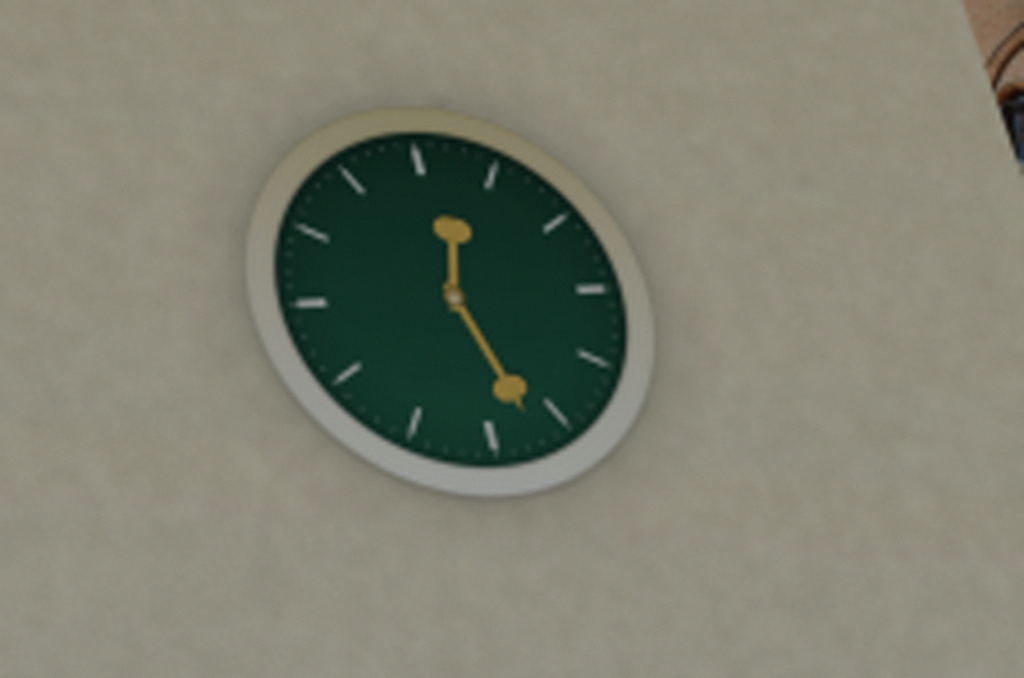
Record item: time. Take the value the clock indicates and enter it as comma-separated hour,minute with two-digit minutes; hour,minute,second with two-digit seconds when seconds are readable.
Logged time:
12,27
